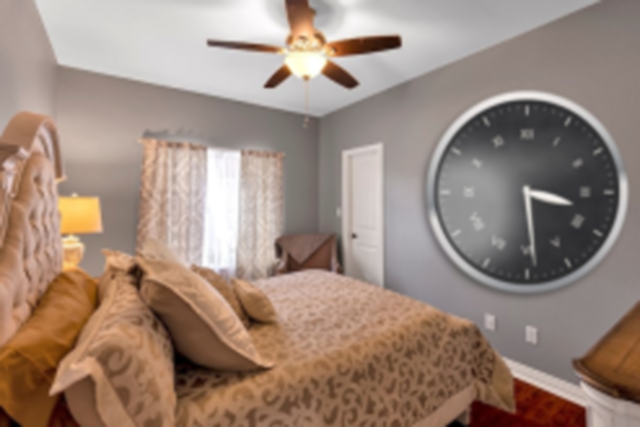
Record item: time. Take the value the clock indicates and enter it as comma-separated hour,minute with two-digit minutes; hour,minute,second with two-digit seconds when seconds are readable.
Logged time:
3,29
